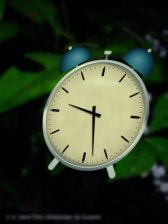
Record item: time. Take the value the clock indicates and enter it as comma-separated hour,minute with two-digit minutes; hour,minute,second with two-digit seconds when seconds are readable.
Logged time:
9,28
